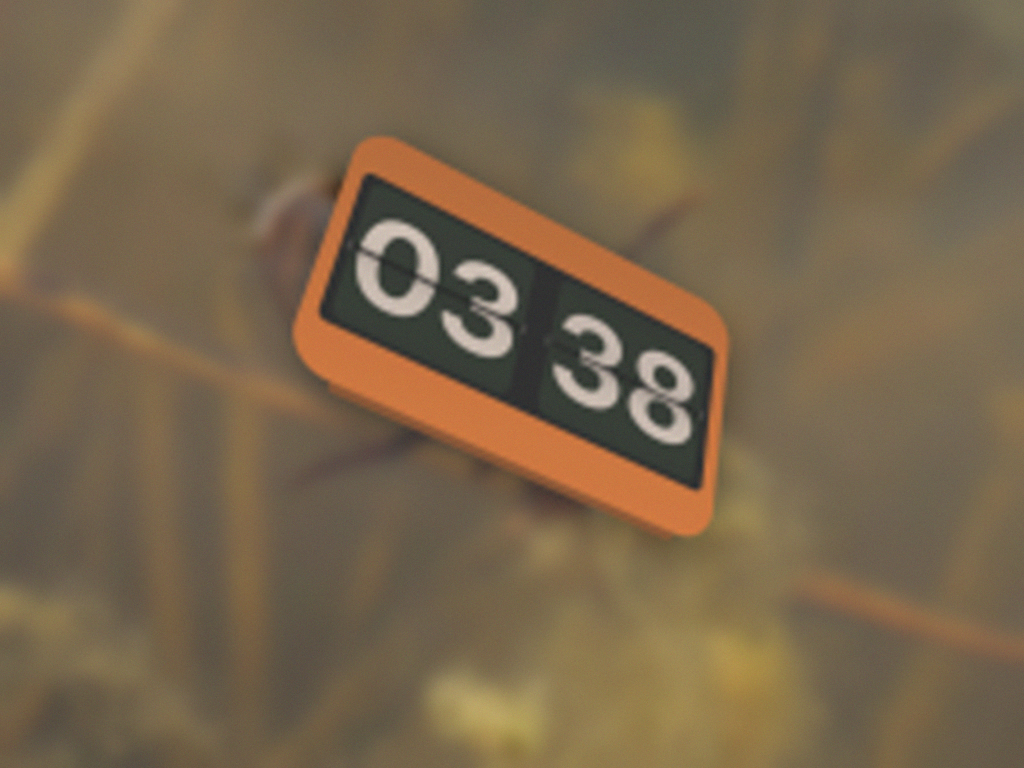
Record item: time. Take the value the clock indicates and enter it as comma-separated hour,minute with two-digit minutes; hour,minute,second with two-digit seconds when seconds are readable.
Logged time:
3,38
